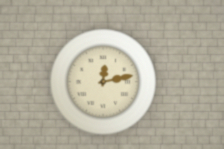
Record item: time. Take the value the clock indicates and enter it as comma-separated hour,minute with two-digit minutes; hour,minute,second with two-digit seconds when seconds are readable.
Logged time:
12,13
